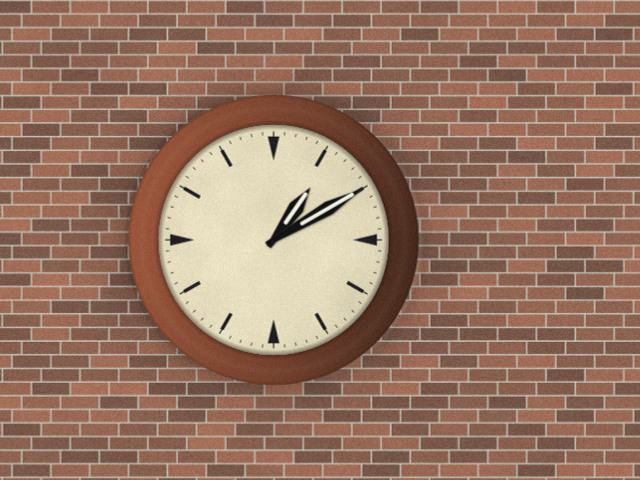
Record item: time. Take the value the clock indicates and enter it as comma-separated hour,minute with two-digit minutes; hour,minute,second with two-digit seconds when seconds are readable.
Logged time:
1,10
